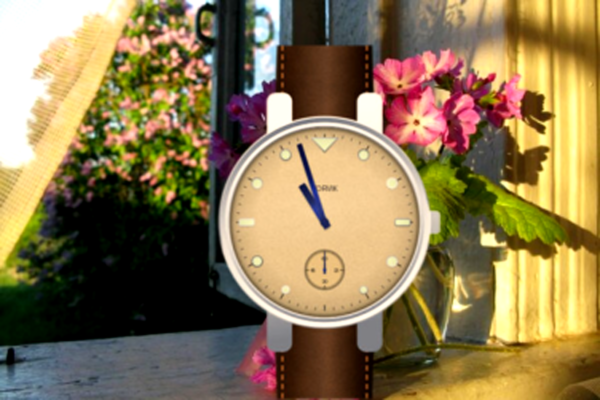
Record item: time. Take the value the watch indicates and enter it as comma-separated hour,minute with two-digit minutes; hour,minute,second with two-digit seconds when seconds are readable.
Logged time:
10,57
